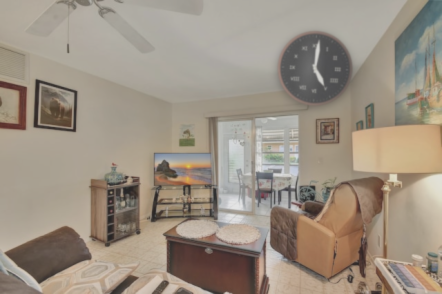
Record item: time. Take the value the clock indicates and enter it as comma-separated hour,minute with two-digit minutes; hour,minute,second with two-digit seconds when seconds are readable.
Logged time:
5,01
